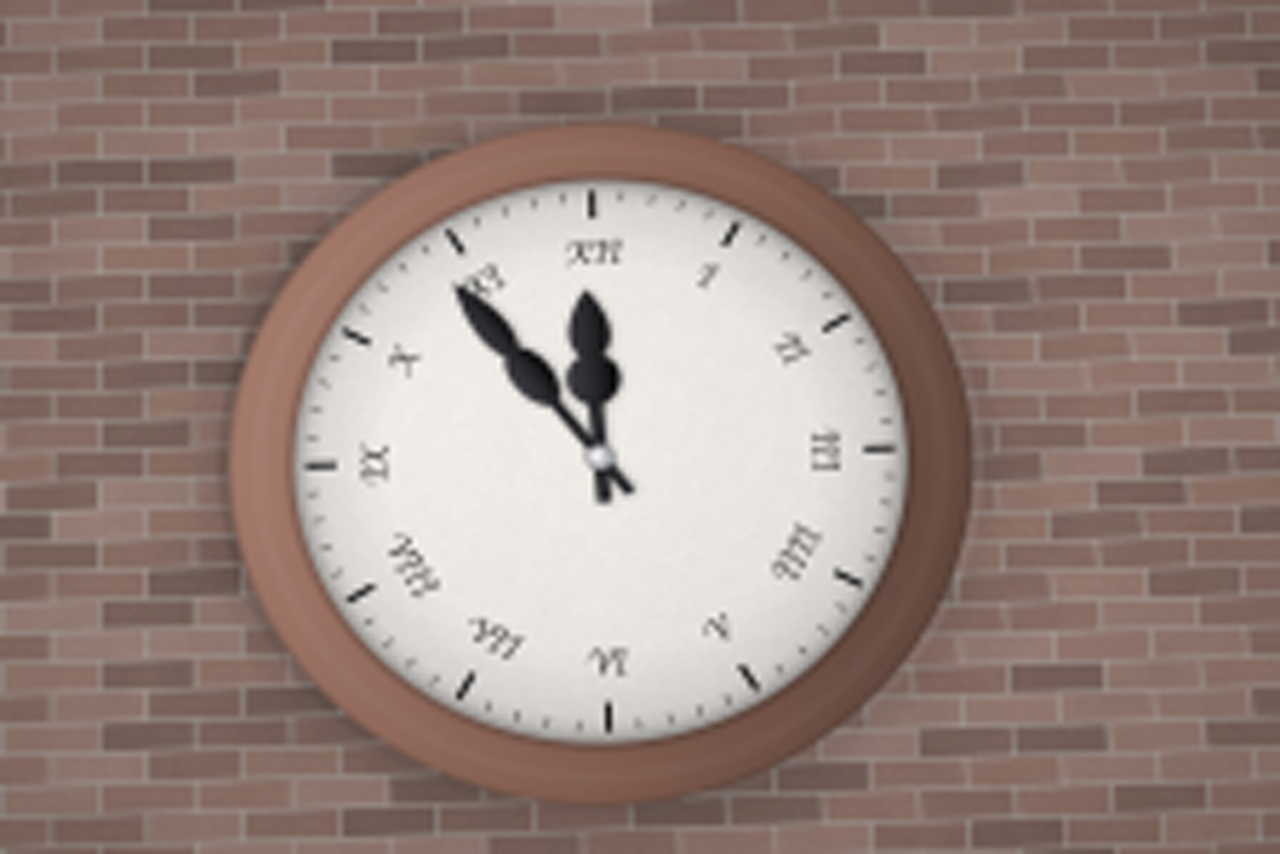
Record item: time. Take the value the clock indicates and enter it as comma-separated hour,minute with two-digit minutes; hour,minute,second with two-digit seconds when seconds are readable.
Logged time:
11,54
